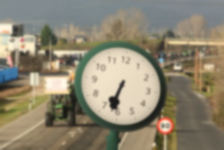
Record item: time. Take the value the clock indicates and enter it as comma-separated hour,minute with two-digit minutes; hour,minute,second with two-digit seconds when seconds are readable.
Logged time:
6,32
